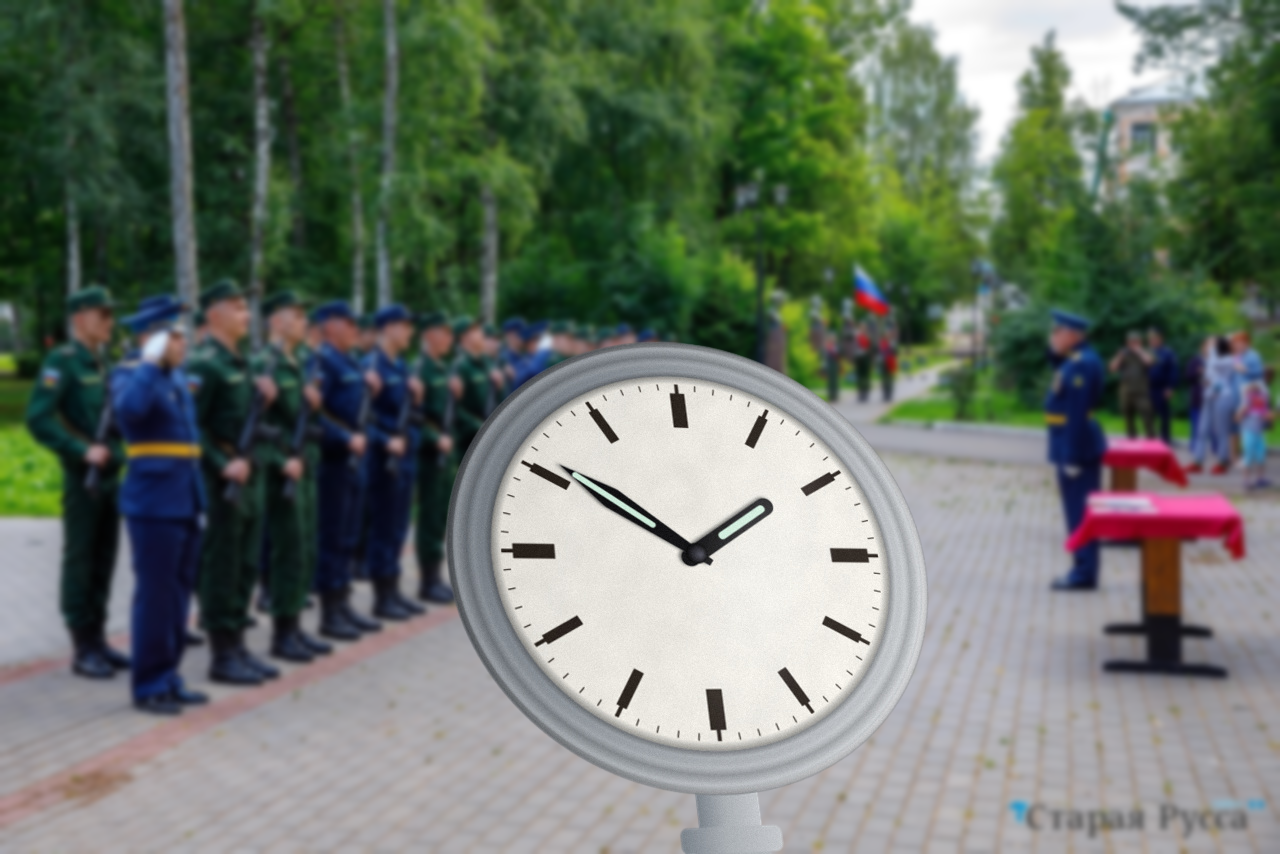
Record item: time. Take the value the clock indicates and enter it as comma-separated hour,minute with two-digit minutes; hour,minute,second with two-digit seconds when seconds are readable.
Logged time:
1,51
